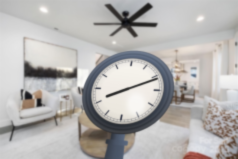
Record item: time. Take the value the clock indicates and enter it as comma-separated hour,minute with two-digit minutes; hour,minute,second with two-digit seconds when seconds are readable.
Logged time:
8,11
